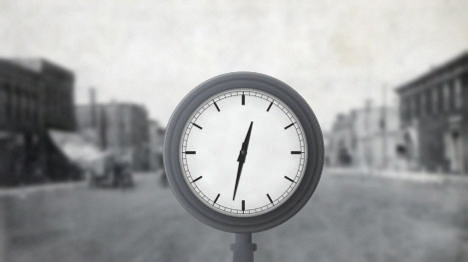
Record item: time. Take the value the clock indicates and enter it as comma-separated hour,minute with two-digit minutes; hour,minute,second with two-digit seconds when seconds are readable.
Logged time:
12,32
